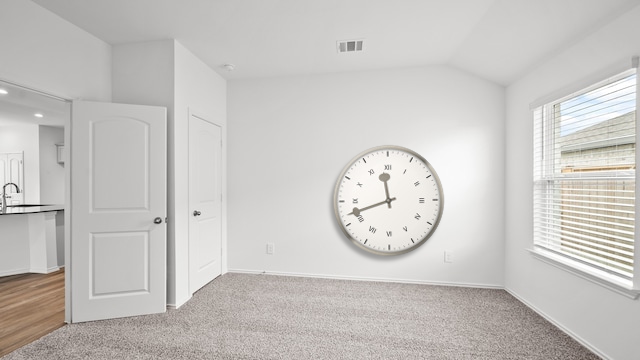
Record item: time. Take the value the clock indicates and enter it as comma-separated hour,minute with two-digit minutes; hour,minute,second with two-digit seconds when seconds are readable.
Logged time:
11,42
